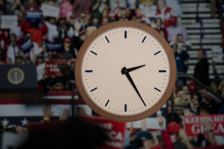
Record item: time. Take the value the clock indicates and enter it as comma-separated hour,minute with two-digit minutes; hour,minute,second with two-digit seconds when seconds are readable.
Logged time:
2,25
